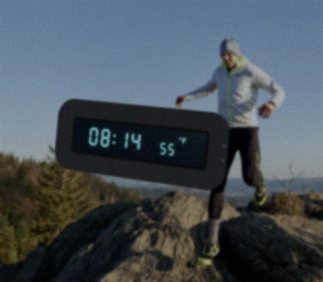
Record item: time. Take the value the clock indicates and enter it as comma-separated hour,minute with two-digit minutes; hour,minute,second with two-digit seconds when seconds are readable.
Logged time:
8,14
